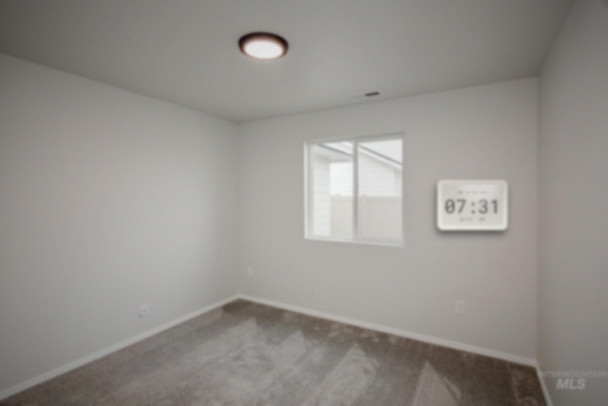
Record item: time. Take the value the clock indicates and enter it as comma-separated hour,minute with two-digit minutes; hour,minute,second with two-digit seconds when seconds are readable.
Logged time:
7,31
